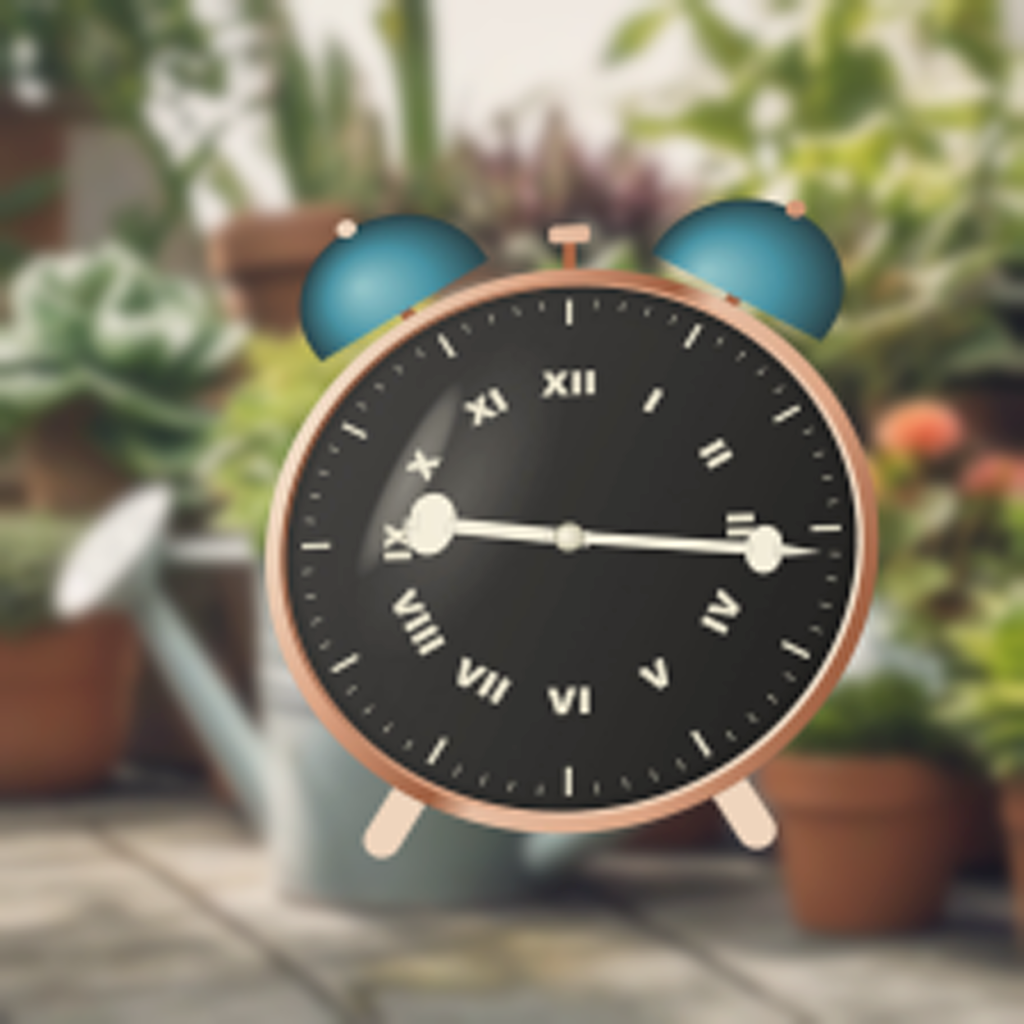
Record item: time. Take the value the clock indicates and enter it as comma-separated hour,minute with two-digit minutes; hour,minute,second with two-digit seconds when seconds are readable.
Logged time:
9,16
